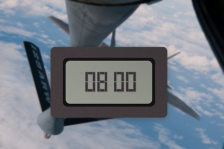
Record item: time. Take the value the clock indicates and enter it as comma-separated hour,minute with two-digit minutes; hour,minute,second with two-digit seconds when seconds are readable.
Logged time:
8,00
